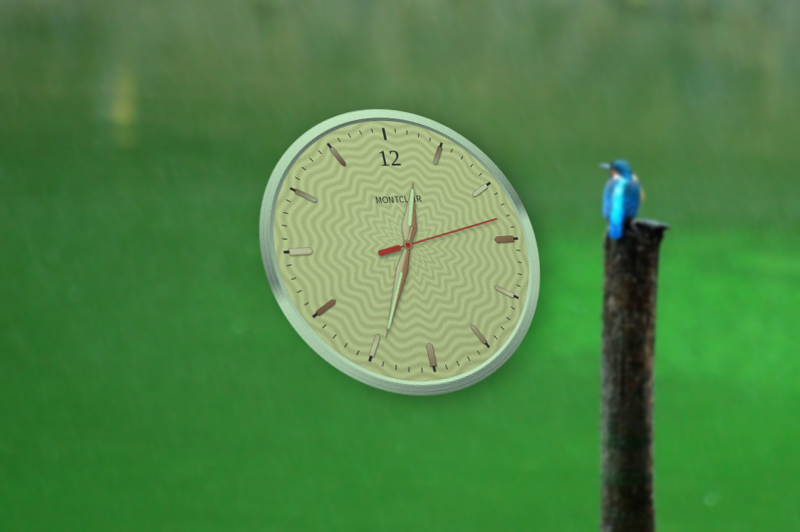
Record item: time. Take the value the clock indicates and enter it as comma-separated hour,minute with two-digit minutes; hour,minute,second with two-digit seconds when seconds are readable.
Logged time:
12,34,13
